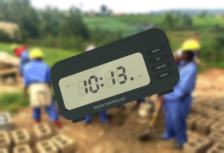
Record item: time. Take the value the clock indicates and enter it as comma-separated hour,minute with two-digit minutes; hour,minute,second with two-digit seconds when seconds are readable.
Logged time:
10,13
